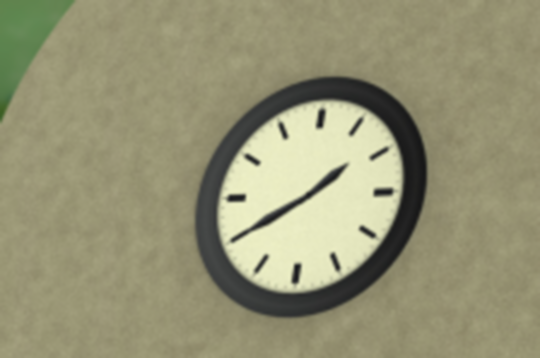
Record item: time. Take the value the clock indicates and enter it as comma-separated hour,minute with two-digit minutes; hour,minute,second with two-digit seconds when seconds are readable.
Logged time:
1,40
